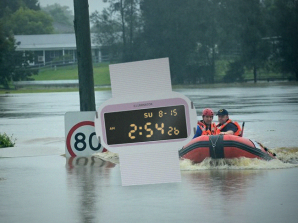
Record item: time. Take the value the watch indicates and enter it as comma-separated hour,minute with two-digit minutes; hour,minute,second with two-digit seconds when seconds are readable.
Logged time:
2,54,26
